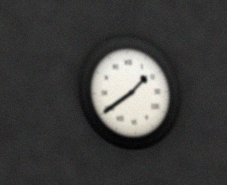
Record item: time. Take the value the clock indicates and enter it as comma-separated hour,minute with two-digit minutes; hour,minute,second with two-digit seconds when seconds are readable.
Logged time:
1,40
